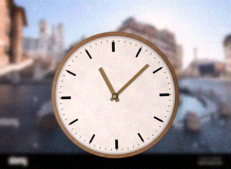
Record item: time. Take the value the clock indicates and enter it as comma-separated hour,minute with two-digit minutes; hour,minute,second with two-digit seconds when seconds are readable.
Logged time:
11,08
